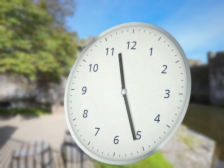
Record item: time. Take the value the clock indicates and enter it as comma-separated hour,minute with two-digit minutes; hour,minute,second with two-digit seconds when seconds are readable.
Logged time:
11,26
